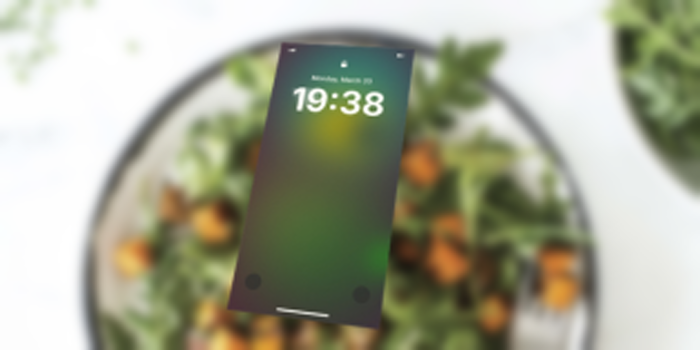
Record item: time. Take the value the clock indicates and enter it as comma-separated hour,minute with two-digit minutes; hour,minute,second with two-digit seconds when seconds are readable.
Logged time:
19,38
